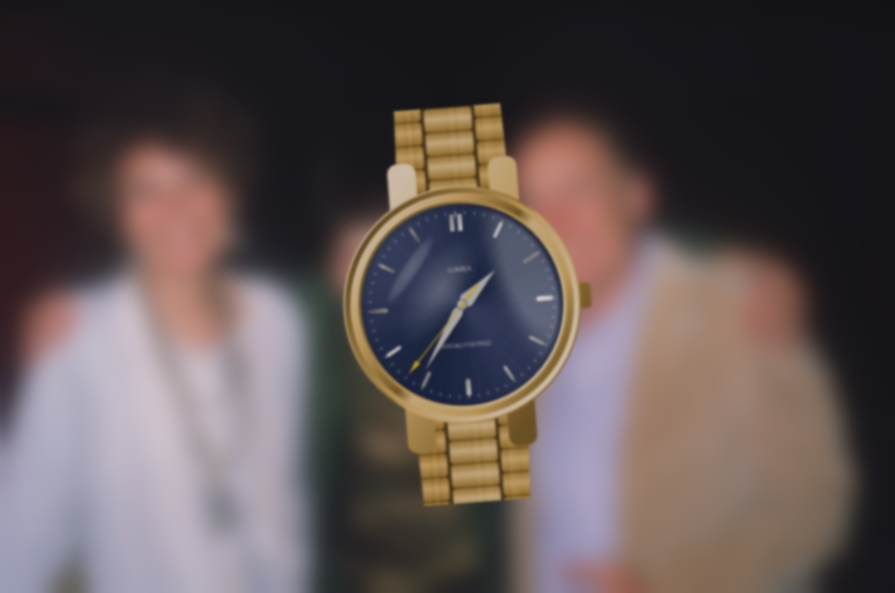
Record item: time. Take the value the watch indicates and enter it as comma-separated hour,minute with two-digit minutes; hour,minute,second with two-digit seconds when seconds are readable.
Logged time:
1,35,37
